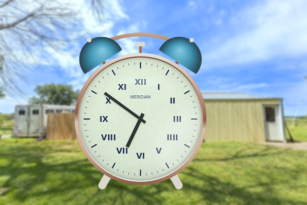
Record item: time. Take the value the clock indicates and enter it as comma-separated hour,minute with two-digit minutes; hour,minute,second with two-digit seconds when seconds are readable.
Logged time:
6,51
